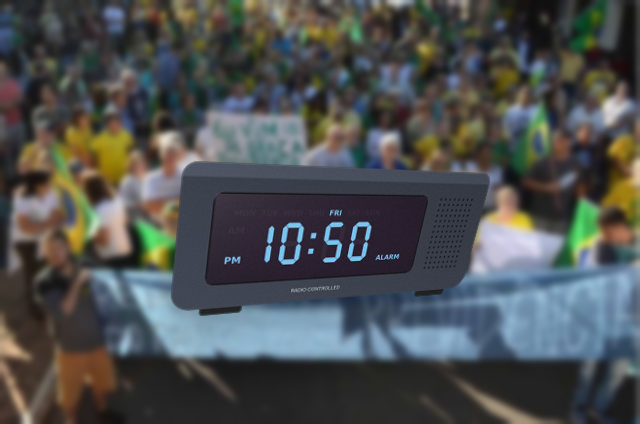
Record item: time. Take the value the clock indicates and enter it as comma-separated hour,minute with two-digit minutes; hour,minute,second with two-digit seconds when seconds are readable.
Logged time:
10,50
